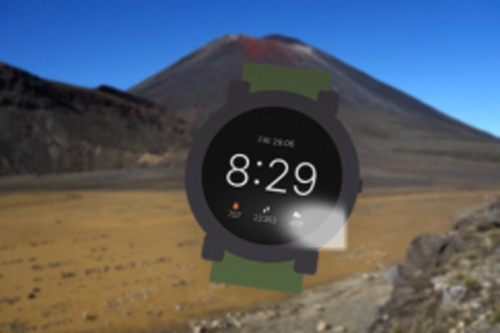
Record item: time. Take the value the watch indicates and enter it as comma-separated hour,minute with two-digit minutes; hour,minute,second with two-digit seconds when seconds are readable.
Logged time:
8,29
